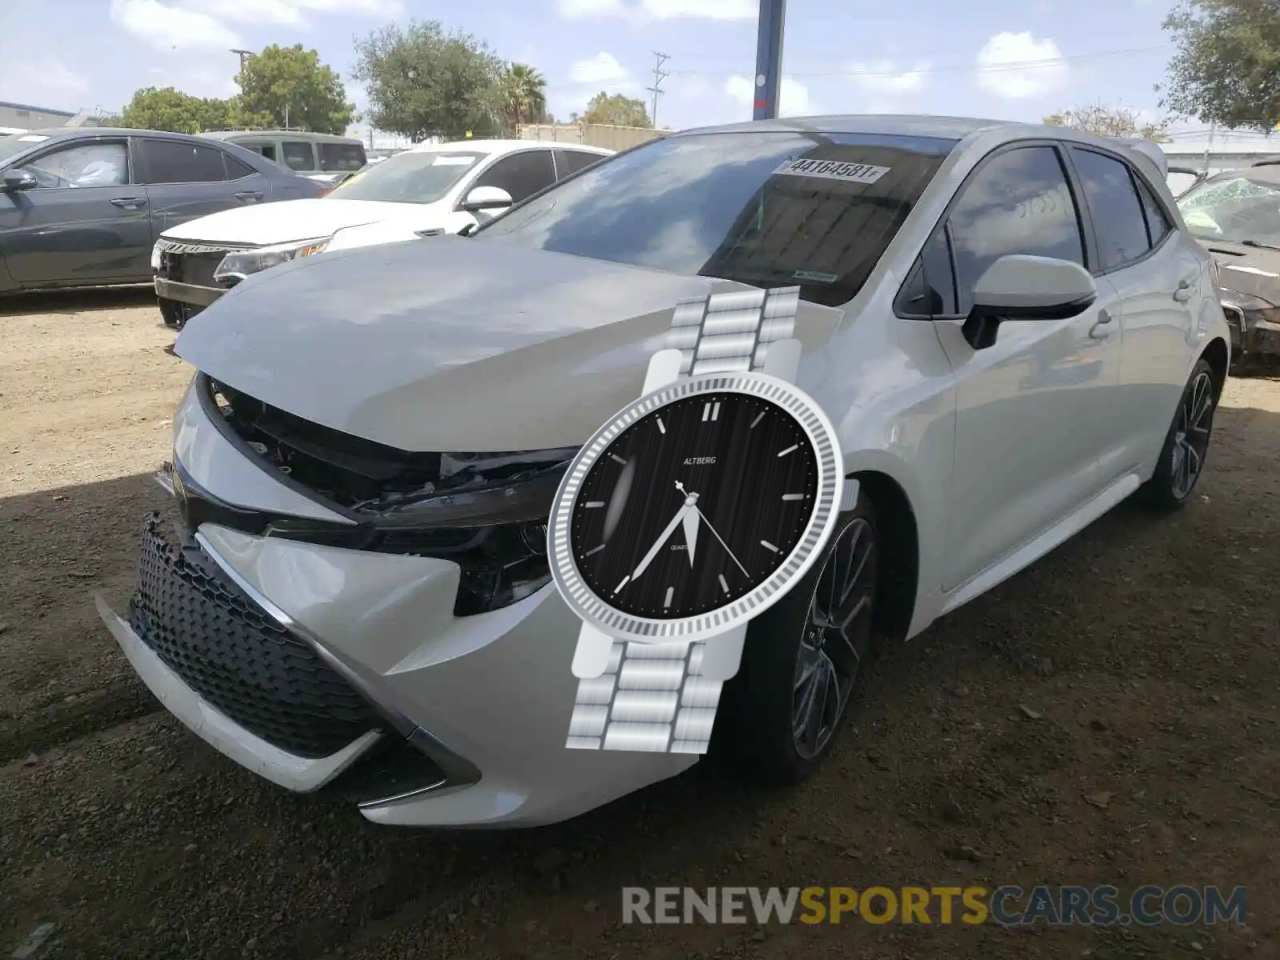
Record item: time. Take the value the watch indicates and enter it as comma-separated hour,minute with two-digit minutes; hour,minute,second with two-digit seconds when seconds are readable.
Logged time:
5,34,23
